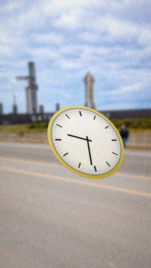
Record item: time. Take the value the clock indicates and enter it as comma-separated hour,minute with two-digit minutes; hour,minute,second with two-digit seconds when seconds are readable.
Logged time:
9,31
